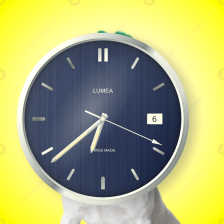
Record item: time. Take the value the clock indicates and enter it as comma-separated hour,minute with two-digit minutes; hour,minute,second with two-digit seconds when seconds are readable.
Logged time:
6,38,19
